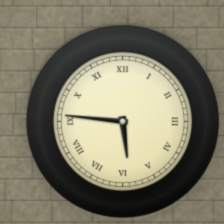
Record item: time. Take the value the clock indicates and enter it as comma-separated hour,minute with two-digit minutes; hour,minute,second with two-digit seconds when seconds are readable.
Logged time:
5,46
